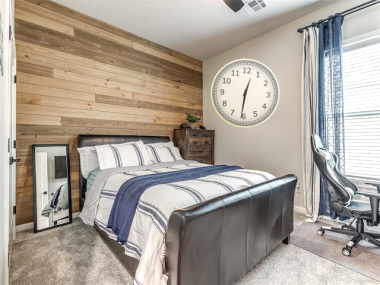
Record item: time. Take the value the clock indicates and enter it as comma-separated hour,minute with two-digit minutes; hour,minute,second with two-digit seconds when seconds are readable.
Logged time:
12,31
